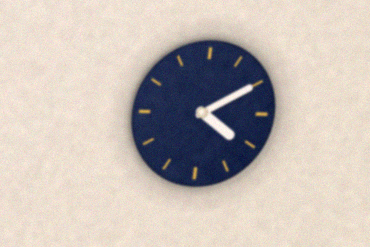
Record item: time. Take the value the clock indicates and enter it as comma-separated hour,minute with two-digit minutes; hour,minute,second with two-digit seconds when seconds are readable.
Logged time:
4,10
